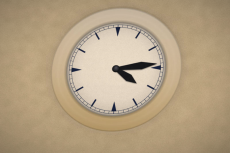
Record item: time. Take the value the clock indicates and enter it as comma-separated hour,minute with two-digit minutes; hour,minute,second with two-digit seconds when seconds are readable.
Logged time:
4,14
